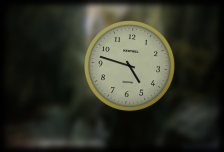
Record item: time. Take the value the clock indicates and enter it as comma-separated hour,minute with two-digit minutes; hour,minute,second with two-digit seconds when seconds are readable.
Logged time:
4,47
